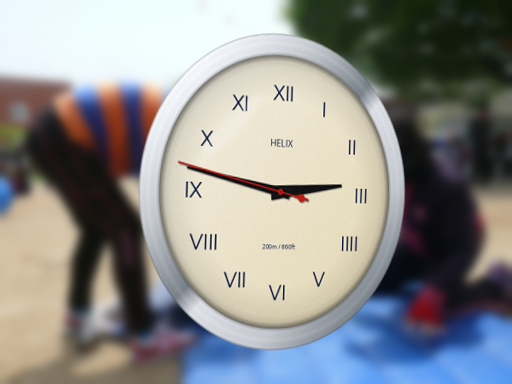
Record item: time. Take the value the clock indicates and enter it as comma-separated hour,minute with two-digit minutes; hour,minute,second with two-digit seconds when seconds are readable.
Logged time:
2,46,47
